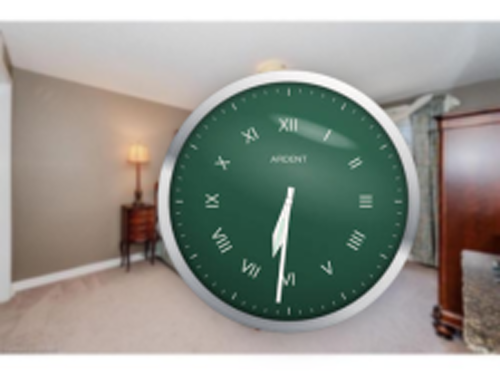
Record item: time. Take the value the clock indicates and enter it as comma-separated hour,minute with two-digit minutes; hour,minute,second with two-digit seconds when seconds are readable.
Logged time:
6,31
